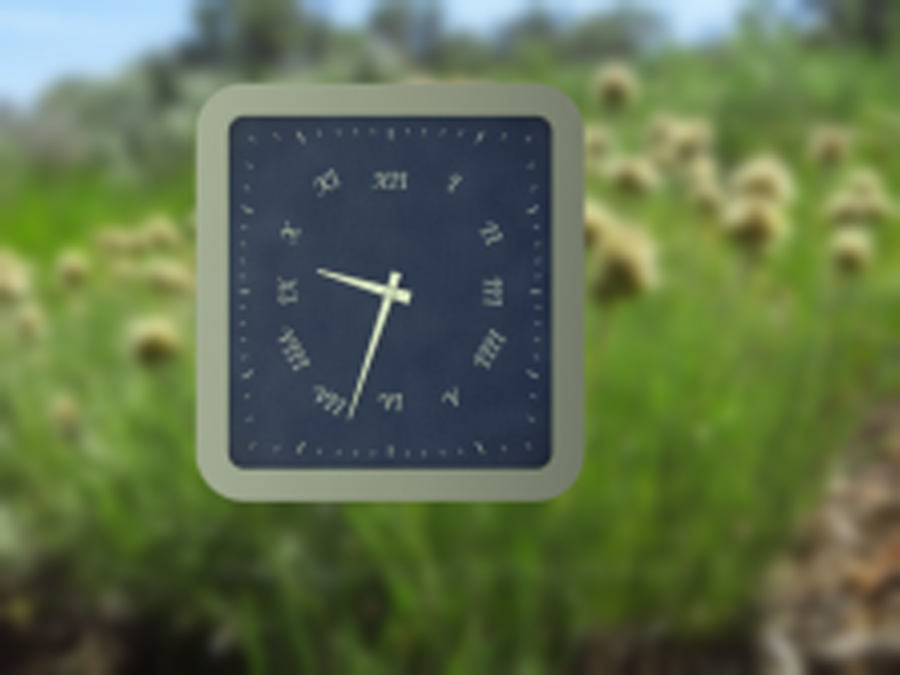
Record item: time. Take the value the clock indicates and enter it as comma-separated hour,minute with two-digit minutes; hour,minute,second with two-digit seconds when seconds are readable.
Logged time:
9,33
